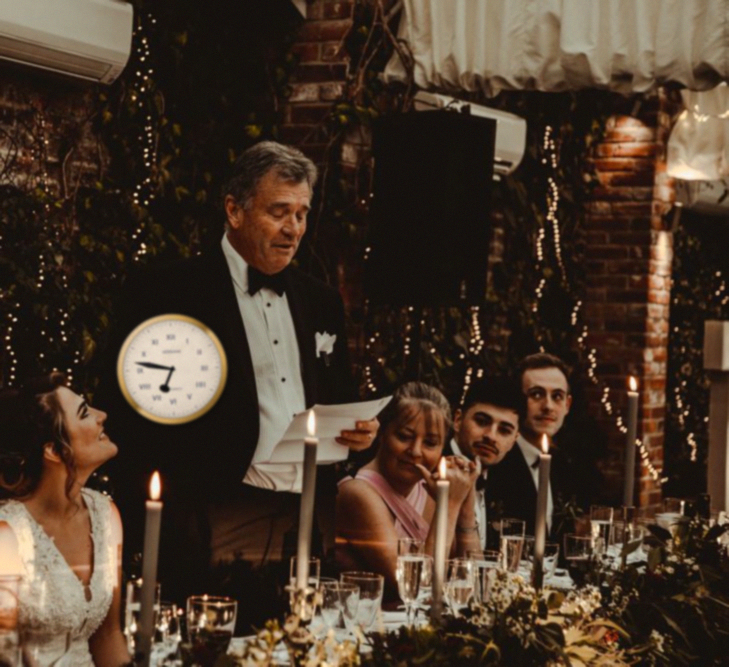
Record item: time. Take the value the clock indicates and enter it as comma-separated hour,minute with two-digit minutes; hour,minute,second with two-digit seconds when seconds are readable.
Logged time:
6,47
